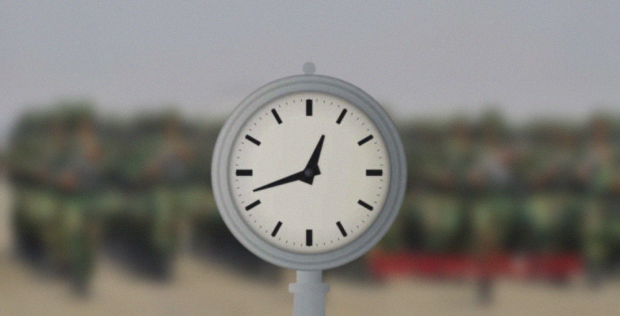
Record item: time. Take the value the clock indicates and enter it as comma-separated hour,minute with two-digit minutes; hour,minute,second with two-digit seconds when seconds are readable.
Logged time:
12,42
